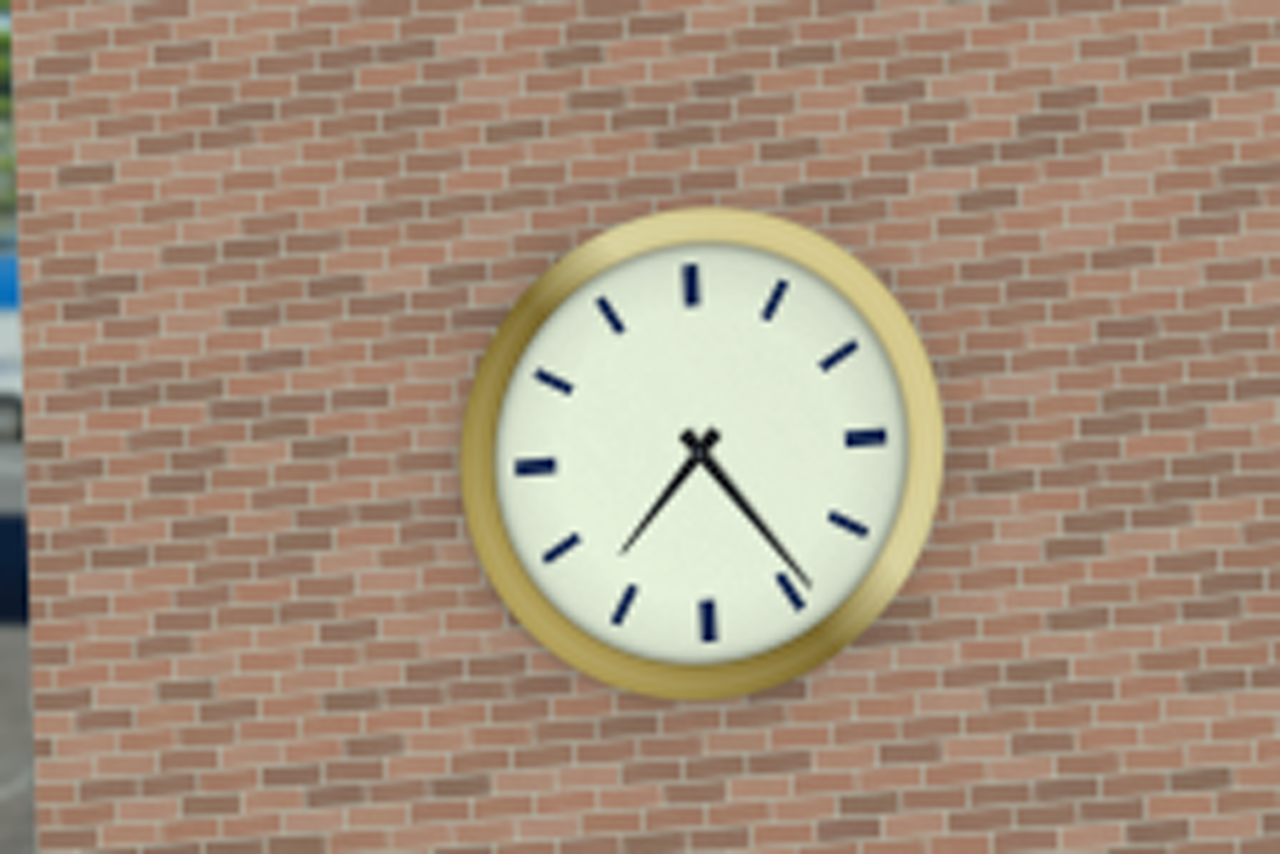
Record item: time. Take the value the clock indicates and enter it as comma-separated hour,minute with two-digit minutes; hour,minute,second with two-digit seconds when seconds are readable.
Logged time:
7,24
